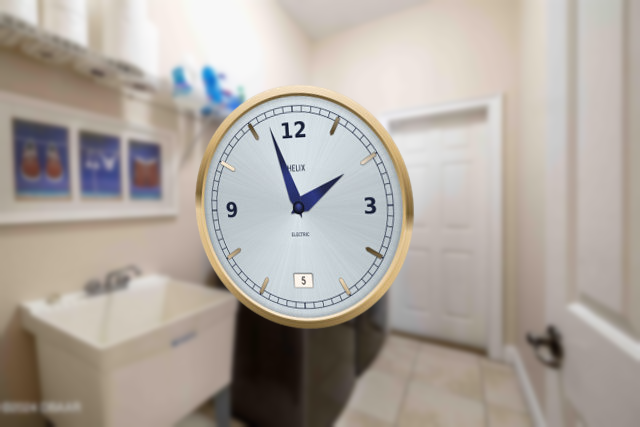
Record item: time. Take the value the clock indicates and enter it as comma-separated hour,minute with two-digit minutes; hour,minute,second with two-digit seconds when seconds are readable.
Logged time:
1,57
